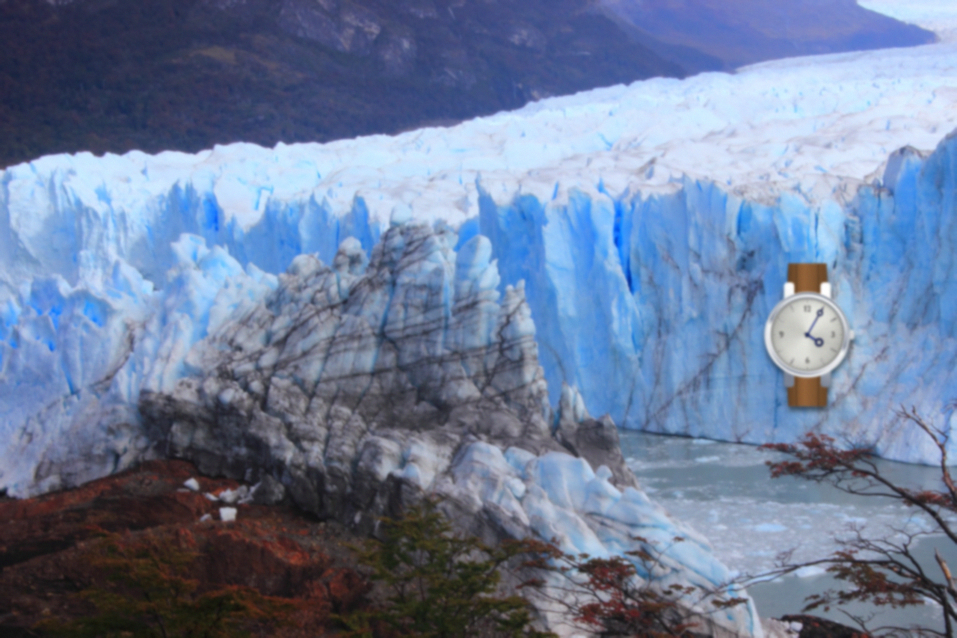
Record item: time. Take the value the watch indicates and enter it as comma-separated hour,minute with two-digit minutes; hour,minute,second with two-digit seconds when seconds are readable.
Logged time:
4,05
